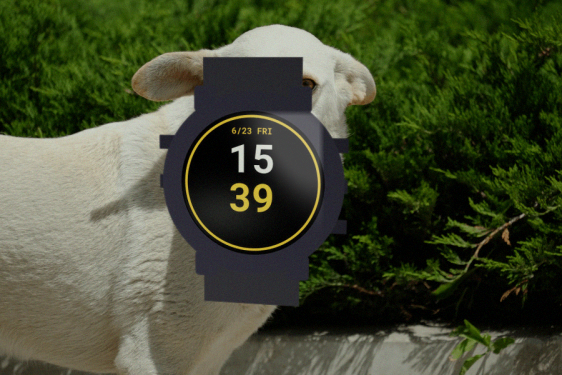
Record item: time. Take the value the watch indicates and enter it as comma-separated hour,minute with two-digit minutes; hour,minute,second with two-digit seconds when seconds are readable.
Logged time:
15,39
